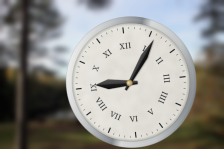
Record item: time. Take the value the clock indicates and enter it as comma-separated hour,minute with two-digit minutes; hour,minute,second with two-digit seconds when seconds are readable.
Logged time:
9,06
